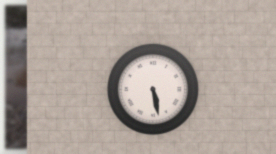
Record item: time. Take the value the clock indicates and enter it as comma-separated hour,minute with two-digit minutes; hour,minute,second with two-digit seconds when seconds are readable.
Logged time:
5,28
